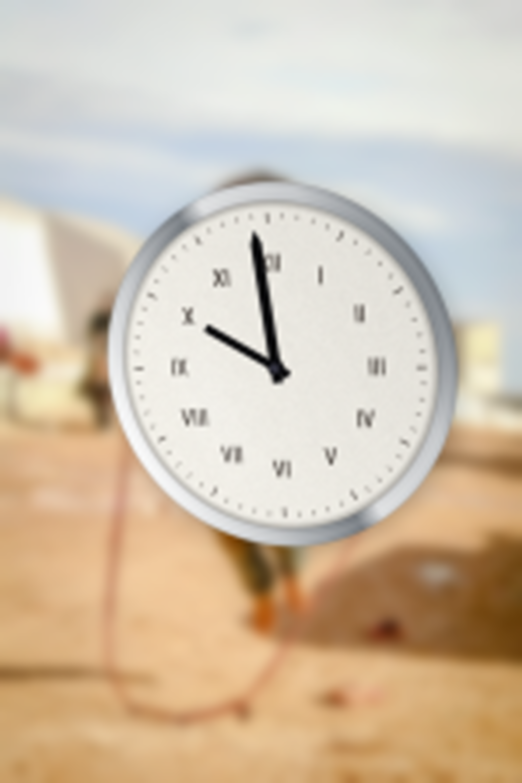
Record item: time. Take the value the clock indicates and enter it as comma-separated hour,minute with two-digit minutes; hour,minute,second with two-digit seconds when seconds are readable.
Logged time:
9,59
